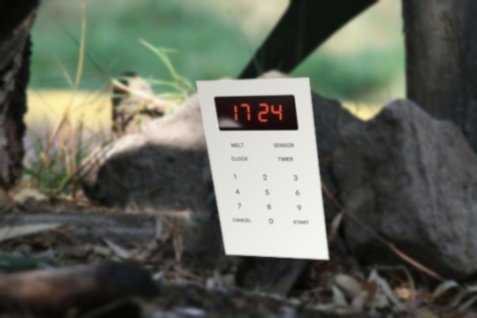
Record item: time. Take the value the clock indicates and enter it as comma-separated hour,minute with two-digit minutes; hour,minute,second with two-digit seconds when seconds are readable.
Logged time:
17,24
